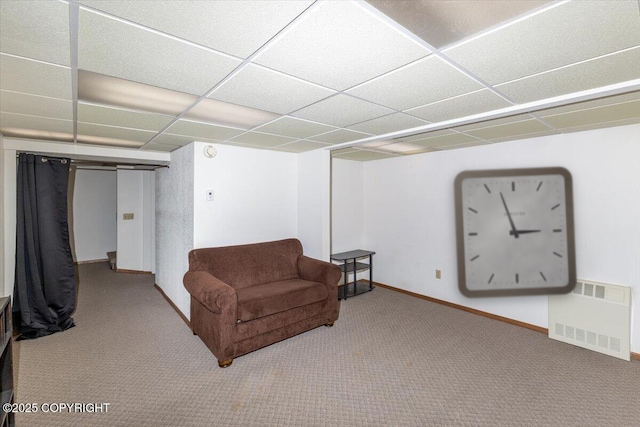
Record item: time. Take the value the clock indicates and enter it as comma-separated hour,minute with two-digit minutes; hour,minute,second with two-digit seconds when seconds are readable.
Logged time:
2,57
